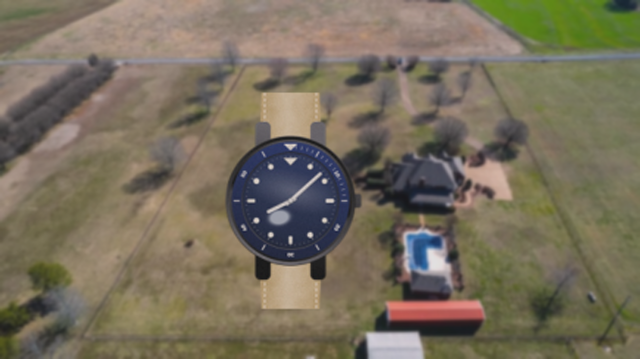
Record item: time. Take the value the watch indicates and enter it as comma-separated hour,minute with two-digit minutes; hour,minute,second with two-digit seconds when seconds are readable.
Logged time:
8,08
